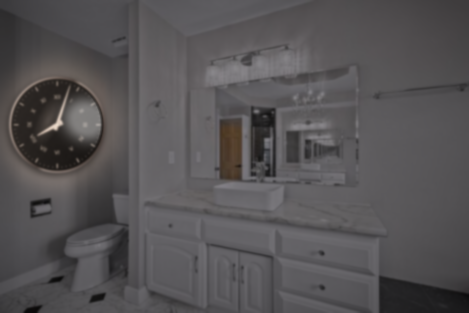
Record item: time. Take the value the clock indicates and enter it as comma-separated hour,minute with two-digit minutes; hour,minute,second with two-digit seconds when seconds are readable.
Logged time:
8,03
